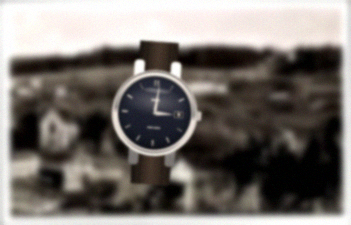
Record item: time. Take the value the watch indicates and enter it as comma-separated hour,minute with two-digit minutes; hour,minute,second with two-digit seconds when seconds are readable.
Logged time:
3,01
